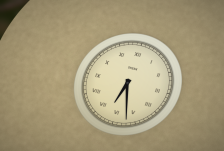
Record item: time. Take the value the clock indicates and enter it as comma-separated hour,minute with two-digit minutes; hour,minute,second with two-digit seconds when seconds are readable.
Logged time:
6,27
